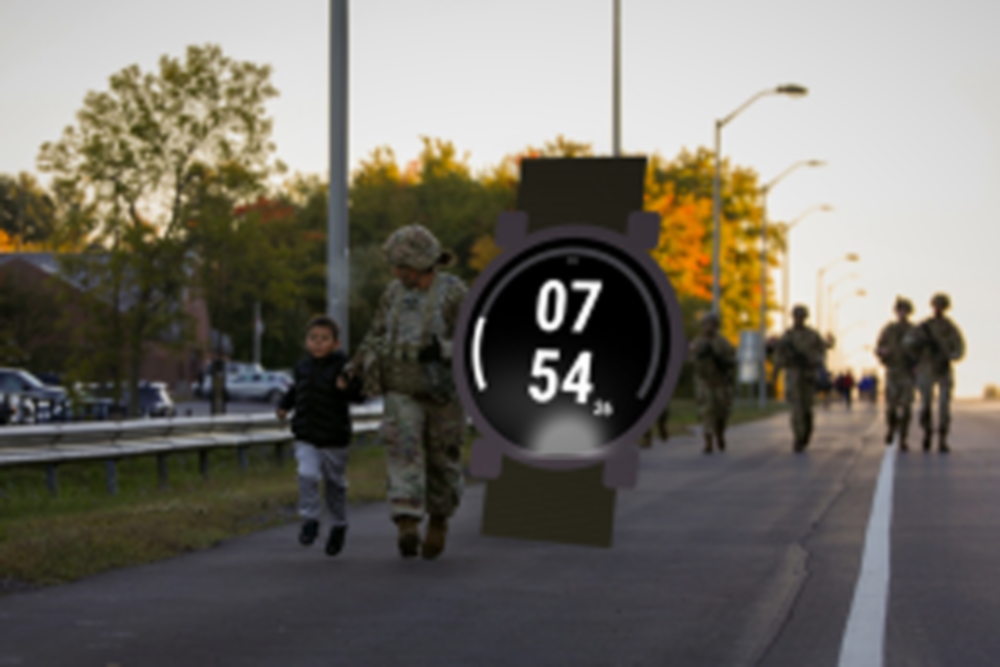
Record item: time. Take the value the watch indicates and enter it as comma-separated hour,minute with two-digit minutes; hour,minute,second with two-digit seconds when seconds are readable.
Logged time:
7,54
